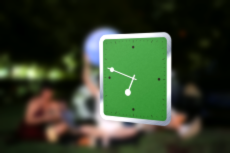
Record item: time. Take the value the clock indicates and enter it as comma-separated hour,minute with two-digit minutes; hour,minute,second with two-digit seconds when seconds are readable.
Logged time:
6,48
